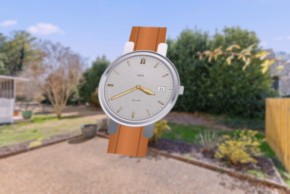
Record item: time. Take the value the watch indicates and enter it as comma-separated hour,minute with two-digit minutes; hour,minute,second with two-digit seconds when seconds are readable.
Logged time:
3,40
